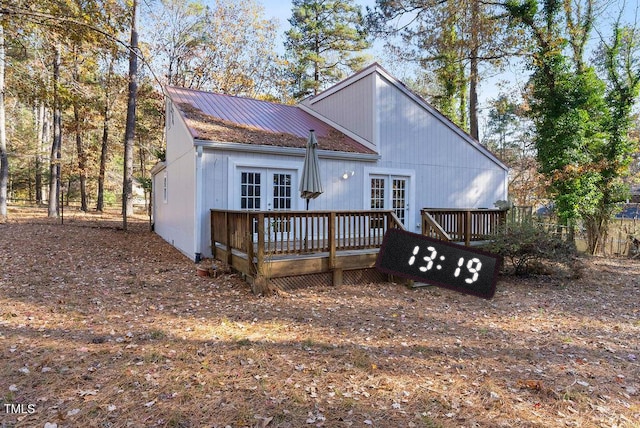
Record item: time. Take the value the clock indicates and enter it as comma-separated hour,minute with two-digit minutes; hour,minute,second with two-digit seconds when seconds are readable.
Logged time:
13,19
